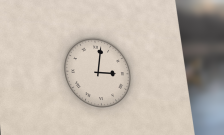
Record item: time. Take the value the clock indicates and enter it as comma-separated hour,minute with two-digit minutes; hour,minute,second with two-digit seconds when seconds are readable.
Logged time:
3,02
